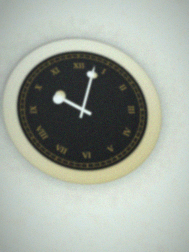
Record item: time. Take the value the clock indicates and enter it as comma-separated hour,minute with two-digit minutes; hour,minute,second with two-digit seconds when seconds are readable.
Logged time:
10,03
